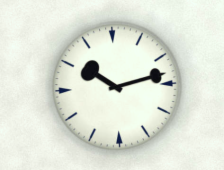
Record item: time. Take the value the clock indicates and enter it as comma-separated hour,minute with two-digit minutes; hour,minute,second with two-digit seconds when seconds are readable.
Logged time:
10,13
